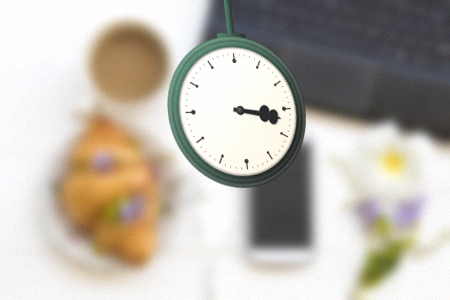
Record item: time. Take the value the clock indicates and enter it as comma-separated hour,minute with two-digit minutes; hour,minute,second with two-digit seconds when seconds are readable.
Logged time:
3,17
